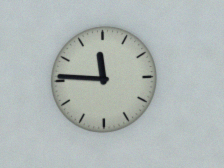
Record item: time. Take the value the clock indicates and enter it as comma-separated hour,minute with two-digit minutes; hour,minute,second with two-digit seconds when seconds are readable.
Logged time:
11,46
